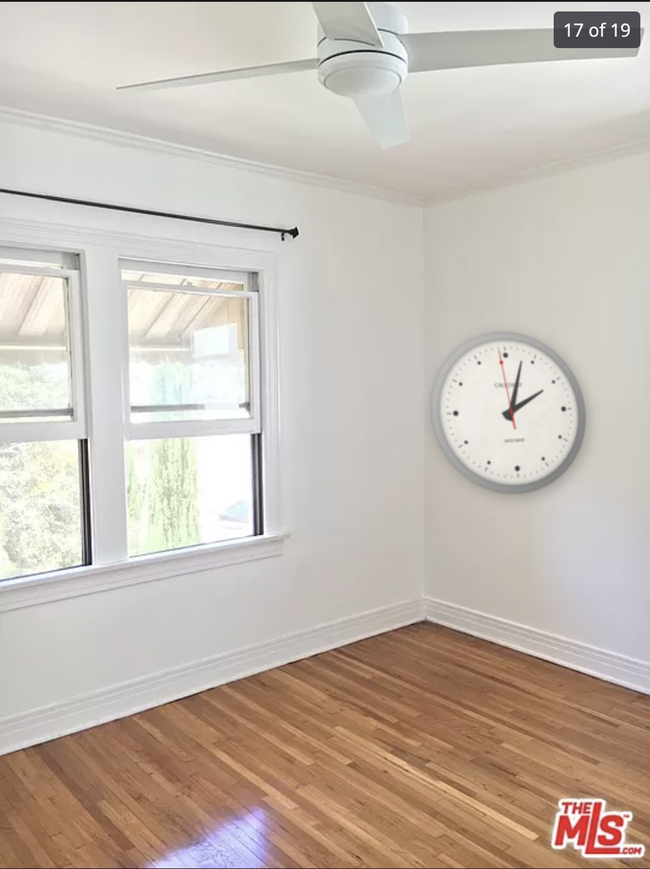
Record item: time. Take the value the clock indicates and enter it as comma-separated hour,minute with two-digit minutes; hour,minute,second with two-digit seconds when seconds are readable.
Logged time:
2,02,59
